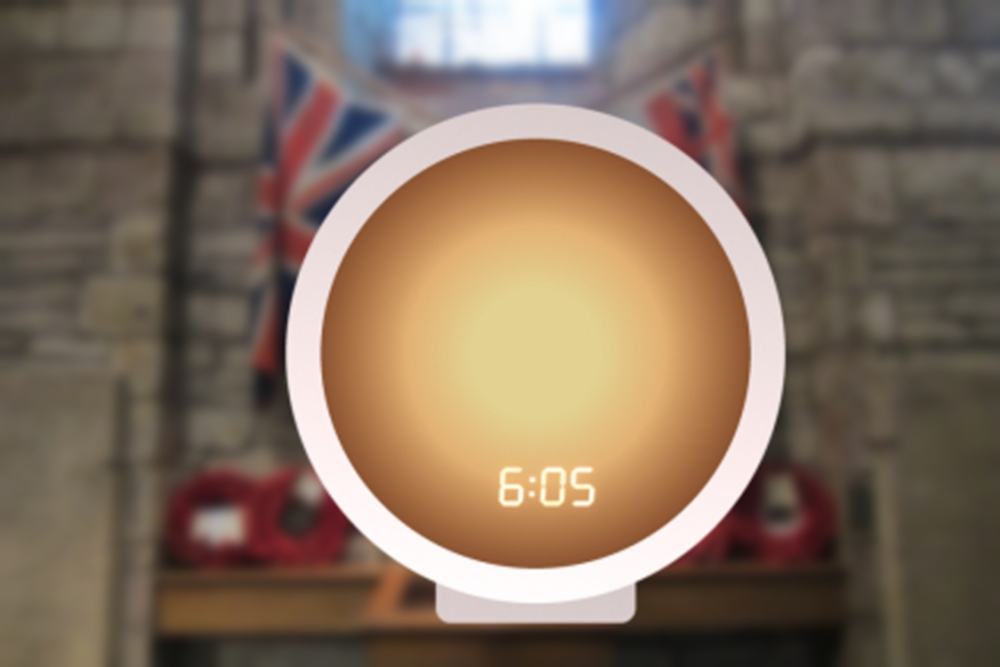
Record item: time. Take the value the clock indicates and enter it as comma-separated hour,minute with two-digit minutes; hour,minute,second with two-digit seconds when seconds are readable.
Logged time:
6,05
